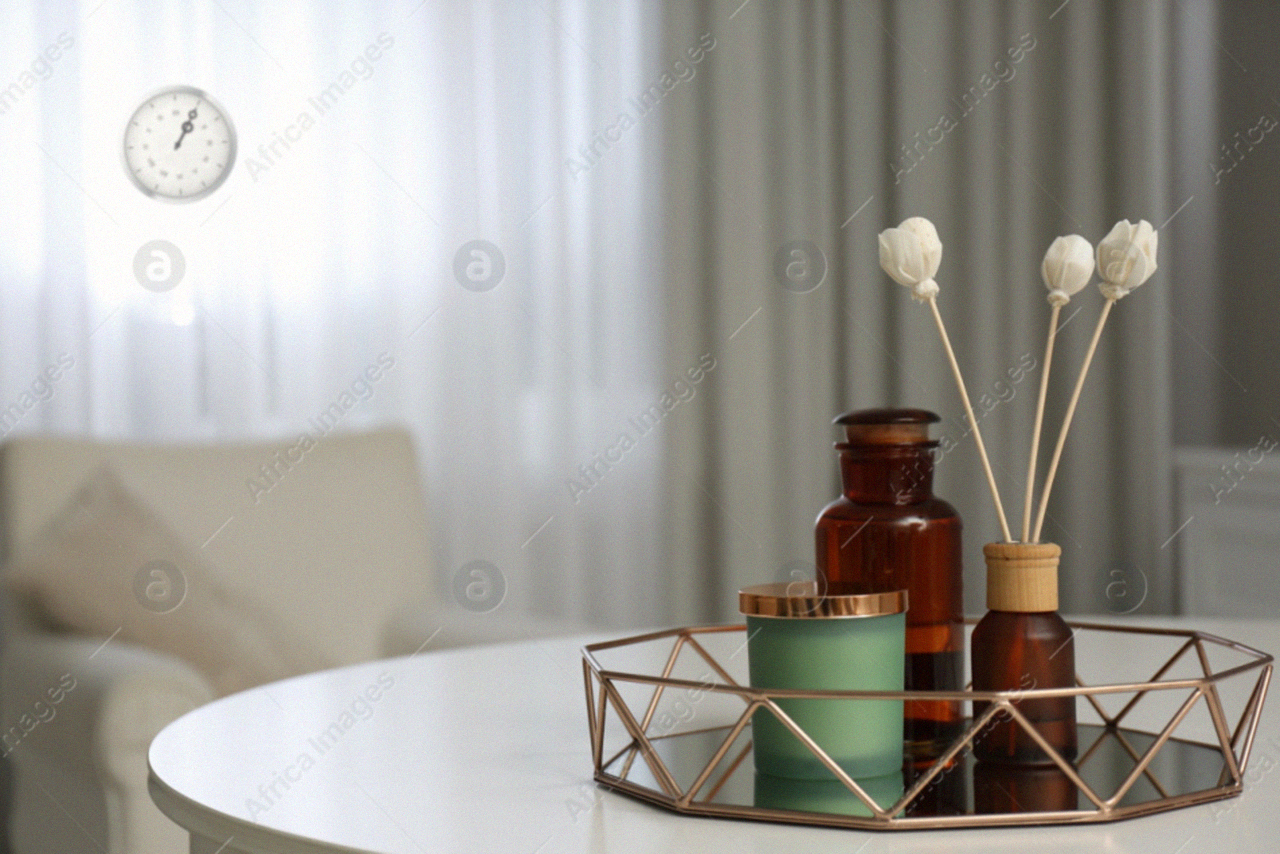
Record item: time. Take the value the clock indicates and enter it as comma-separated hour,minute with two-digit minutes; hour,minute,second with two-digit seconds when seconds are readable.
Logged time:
1,05
